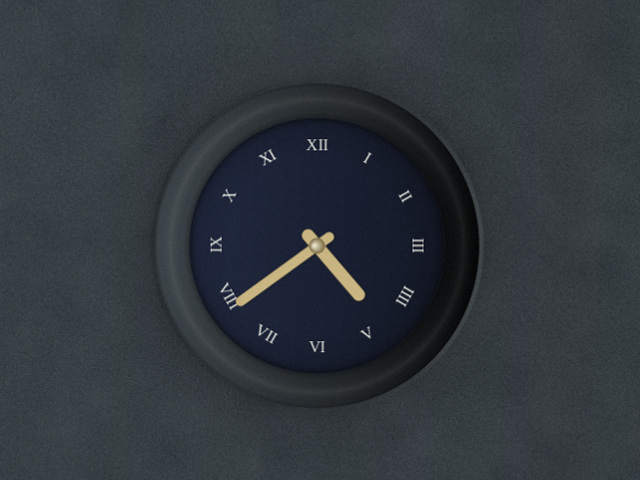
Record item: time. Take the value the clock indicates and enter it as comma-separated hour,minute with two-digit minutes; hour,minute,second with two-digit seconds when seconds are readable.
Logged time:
4,39
